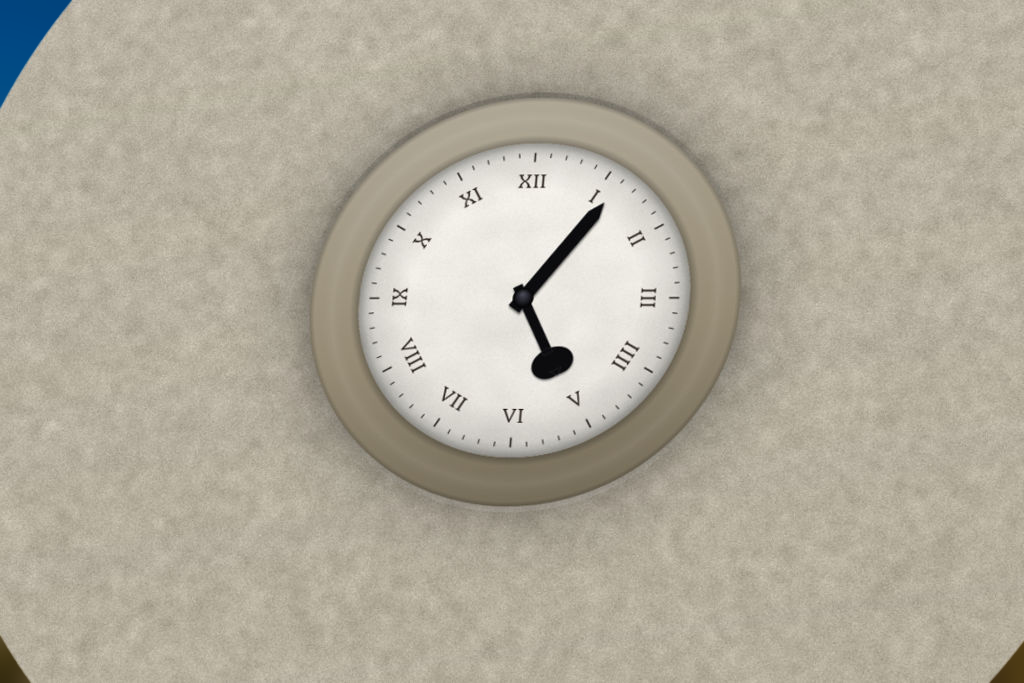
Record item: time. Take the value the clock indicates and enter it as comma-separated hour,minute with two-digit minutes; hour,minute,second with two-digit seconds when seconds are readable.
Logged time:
5,06
